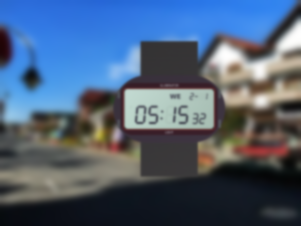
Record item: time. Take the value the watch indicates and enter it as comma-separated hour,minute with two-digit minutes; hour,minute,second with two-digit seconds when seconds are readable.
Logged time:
5,15
